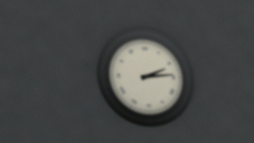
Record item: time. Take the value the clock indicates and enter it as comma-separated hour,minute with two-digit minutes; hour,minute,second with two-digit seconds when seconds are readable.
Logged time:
2,14
